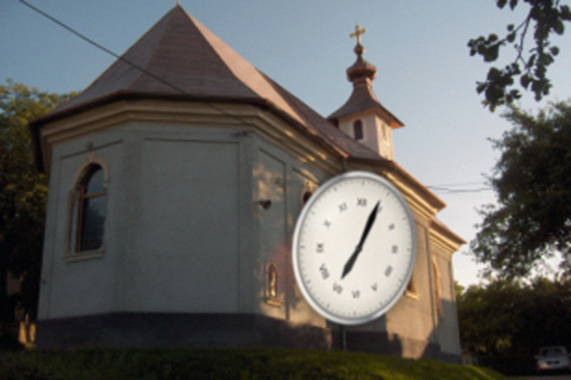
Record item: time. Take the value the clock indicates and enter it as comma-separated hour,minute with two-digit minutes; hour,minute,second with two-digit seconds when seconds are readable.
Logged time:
7,04
